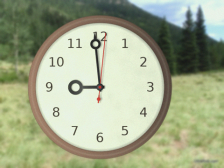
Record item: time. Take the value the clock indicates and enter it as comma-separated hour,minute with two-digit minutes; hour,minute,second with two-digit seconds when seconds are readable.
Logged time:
8,59,01
